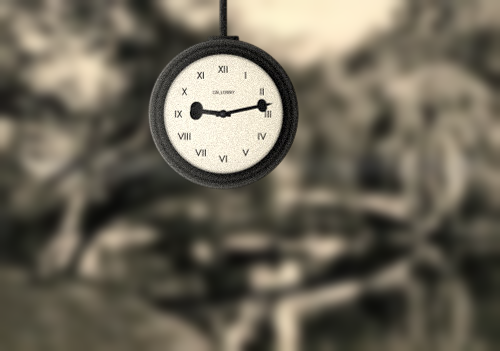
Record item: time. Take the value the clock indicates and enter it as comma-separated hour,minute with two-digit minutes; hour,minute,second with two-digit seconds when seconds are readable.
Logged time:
9,13
